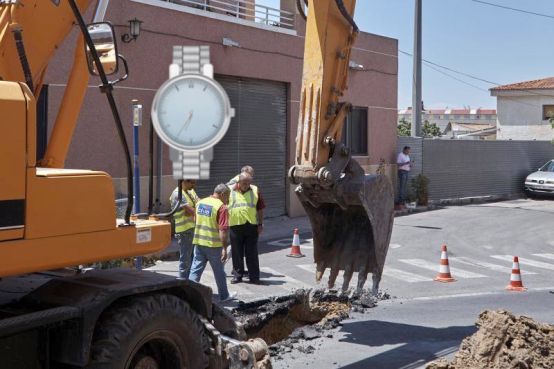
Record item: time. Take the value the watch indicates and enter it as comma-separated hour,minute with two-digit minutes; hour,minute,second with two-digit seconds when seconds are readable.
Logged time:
6,35
